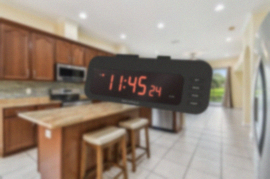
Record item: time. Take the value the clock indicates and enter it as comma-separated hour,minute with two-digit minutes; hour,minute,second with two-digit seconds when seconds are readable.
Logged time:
11,45
